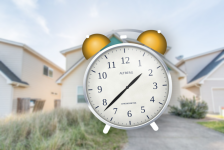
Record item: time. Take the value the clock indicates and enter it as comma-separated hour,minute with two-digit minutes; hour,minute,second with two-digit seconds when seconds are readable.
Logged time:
1,38
